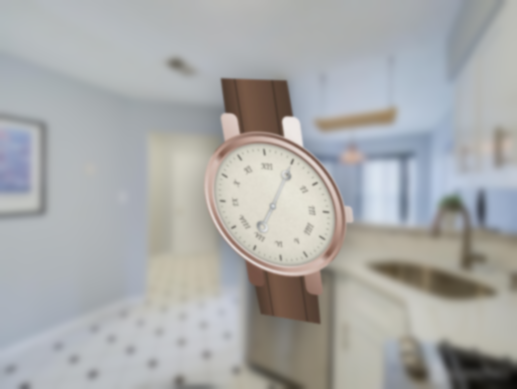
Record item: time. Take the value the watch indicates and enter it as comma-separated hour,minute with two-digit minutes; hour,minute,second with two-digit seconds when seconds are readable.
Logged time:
7,05
